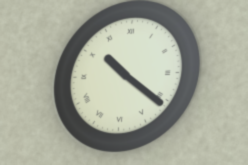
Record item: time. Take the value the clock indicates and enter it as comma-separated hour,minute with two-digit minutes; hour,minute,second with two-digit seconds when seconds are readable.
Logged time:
10,21
